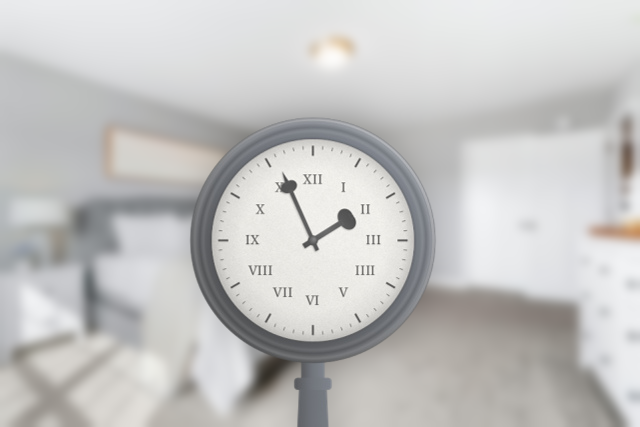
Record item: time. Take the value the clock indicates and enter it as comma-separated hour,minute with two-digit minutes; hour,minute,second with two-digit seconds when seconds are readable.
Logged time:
1,56
